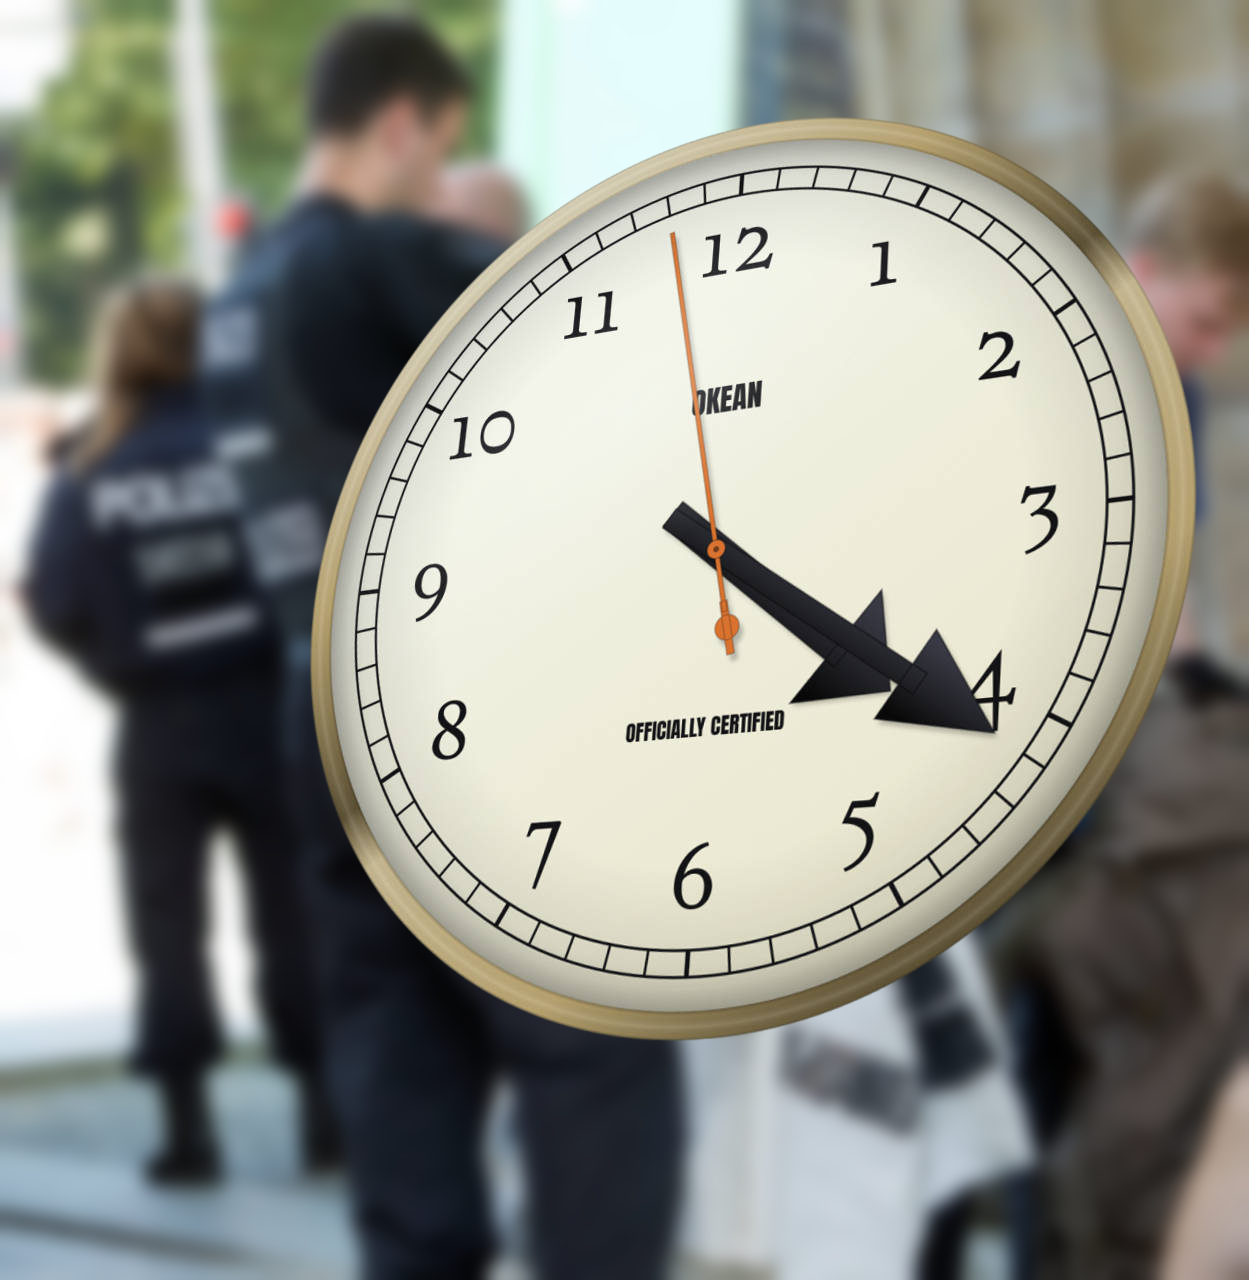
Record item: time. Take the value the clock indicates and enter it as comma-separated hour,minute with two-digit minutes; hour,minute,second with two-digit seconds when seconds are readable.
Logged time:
4,20,58
